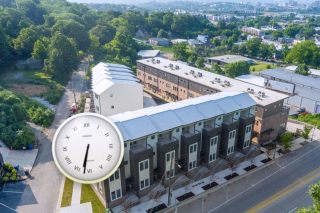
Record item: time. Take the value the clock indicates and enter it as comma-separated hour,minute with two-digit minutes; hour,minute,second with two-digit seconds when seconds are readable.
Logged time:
6,32
